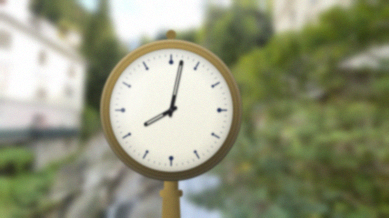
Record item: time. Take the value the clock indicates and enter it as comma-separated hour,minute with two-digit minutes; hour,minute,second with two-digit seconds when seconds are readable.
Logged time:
8,02
